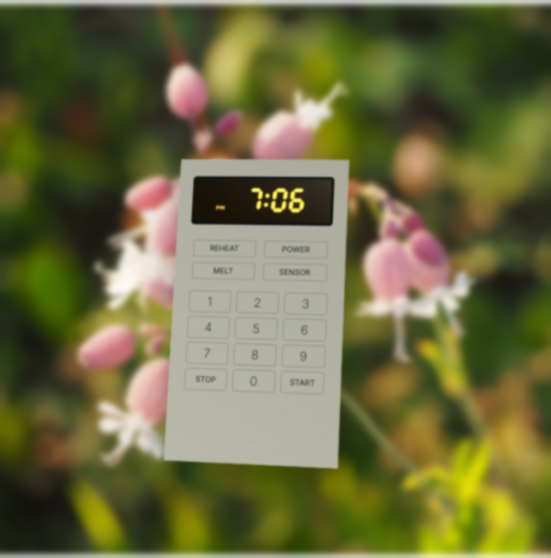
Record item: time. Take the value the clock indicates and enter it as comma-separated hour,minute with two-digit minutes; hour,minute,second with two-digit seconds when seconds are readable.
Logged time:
7,06
